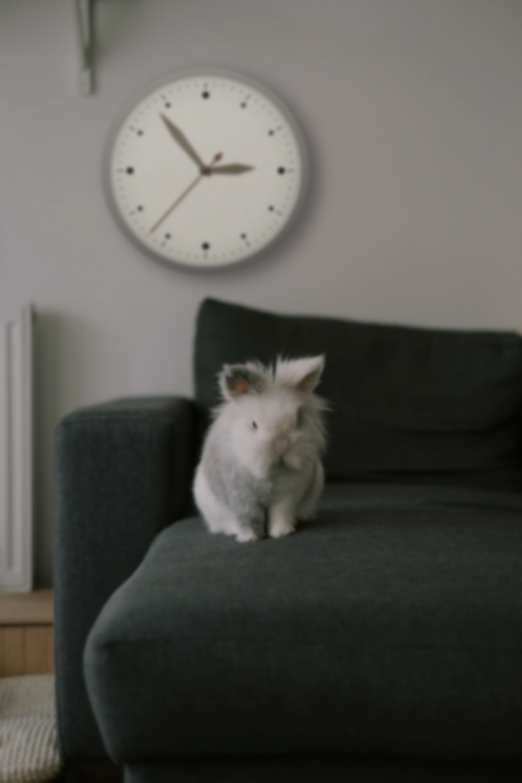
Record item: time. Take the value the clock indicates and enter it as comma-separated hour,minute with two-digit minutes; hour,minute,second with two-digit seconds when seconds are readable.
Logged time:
2,53,37
